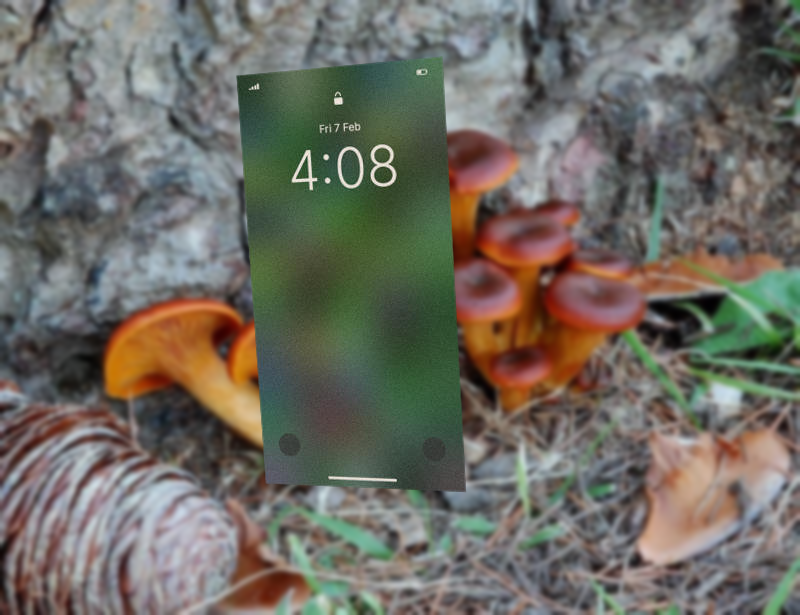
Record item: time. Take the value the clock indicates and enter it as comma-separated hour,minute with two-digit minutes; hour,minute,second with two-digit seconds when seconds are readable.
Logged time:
4,08
